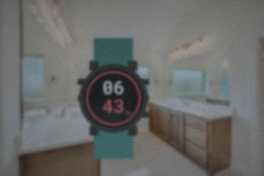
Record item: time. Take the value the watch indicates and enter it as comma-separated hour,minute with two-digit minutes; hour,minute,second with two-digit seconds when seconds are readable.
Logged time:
6,43
